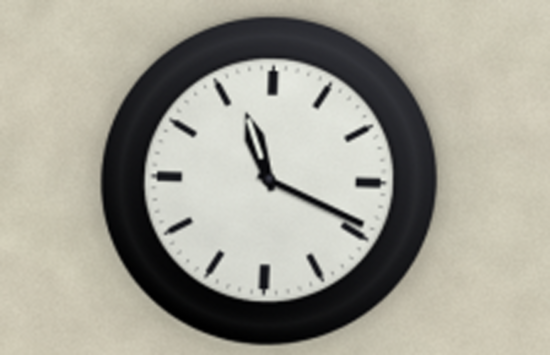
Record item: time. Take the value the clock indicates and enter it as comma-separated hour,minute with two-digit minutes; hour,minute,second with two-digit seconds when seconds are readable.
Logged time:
11,19
